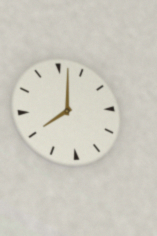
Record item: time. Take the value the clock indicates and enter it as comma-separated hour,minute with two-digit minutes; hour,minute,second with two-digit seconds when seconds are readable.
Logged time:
8,02
